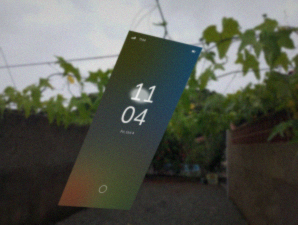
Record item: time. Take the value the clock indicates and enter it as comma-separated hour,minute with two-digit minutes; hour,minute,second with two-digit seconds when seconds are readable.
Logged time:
11,04
